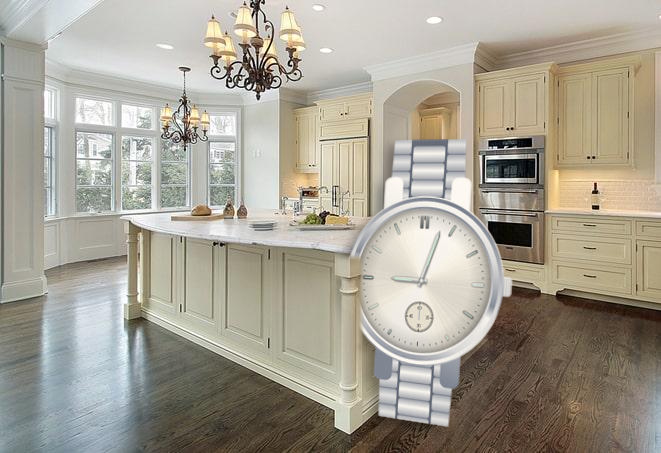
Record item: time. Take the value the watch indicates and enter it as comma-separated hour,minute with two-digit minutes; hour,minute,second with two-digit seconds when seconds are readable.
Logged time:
9,03
